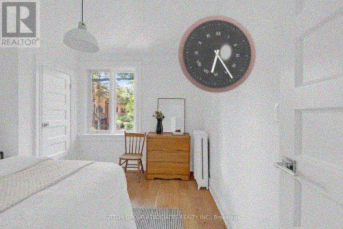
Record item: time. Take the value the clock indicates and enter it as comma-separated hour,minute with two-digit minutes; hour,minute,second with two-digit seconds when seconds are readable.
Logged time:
6,24
